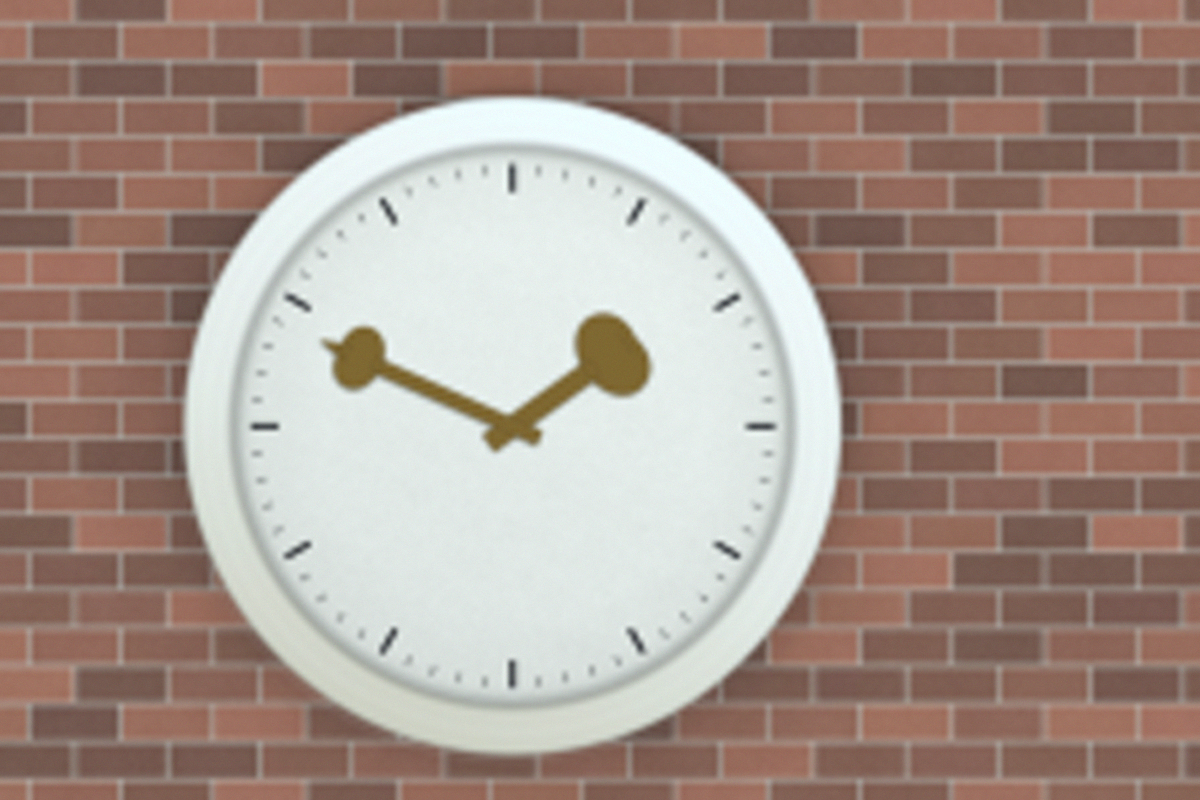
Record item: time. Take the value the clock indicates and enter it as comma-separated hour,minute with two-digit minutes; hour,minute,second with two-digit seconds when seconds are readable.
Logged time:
1,49
